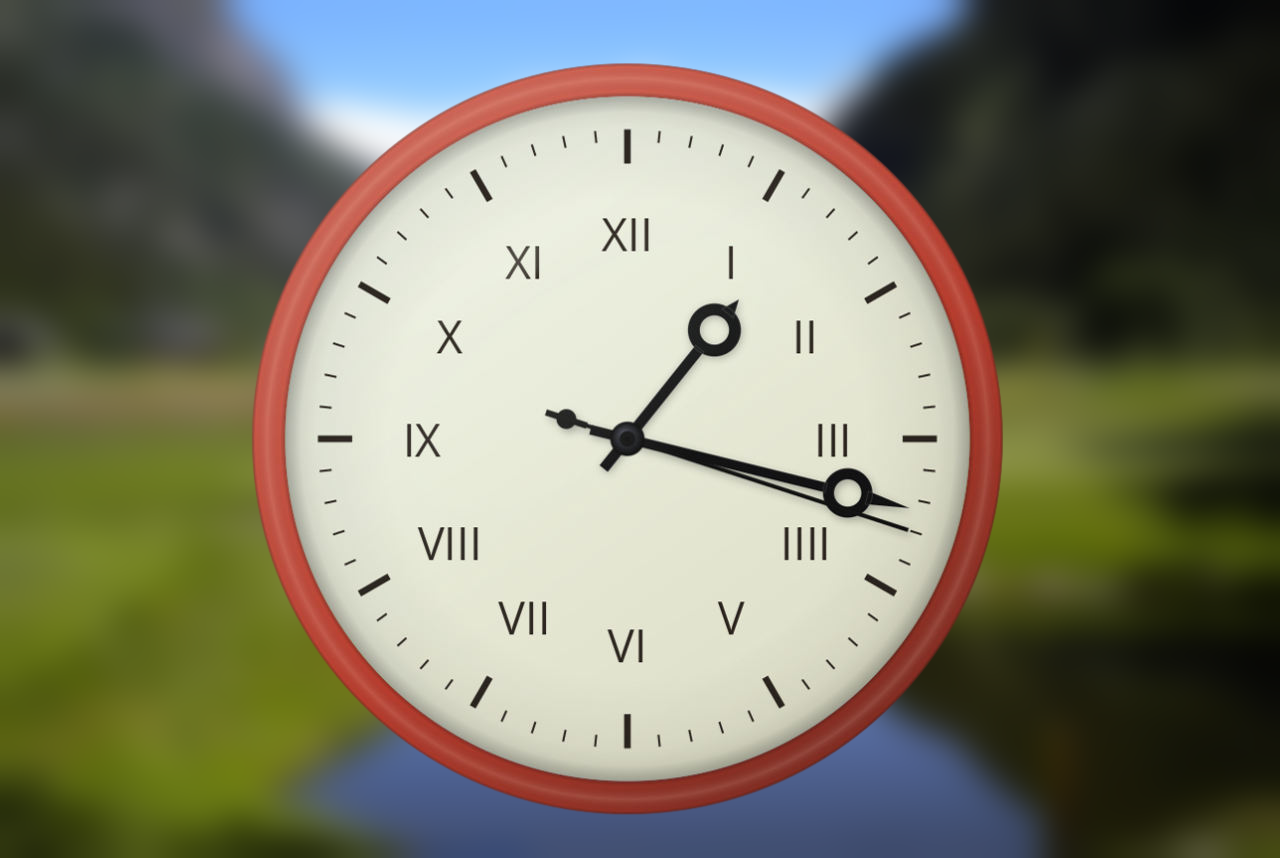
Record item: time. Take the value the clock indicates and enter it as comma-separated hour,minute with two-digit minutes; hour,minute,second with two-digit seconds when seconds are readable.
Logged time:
1,17,18
